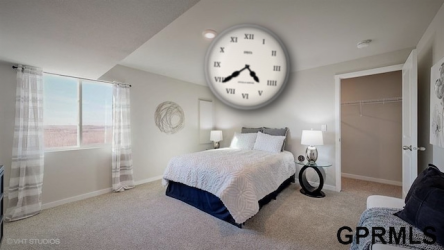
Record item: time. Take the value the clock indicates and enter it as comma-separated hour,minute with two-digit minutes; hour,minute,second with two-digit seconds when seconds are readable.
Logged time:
4,39
